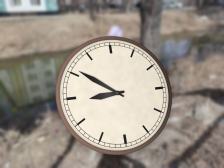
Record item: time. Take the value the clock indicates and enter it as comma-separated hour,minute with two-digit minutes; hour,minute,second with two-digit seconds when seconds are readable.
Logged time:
8,51
